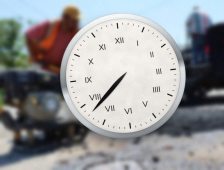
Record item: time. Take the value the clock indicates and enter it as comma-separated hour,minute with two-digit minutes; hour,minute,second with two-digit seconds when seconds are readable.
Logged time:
7,38
